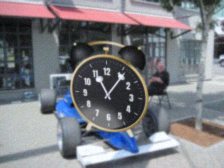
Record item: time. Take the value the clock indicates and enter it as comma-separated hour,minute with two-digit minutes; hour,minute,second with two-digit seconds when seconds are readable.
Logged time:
11,06
